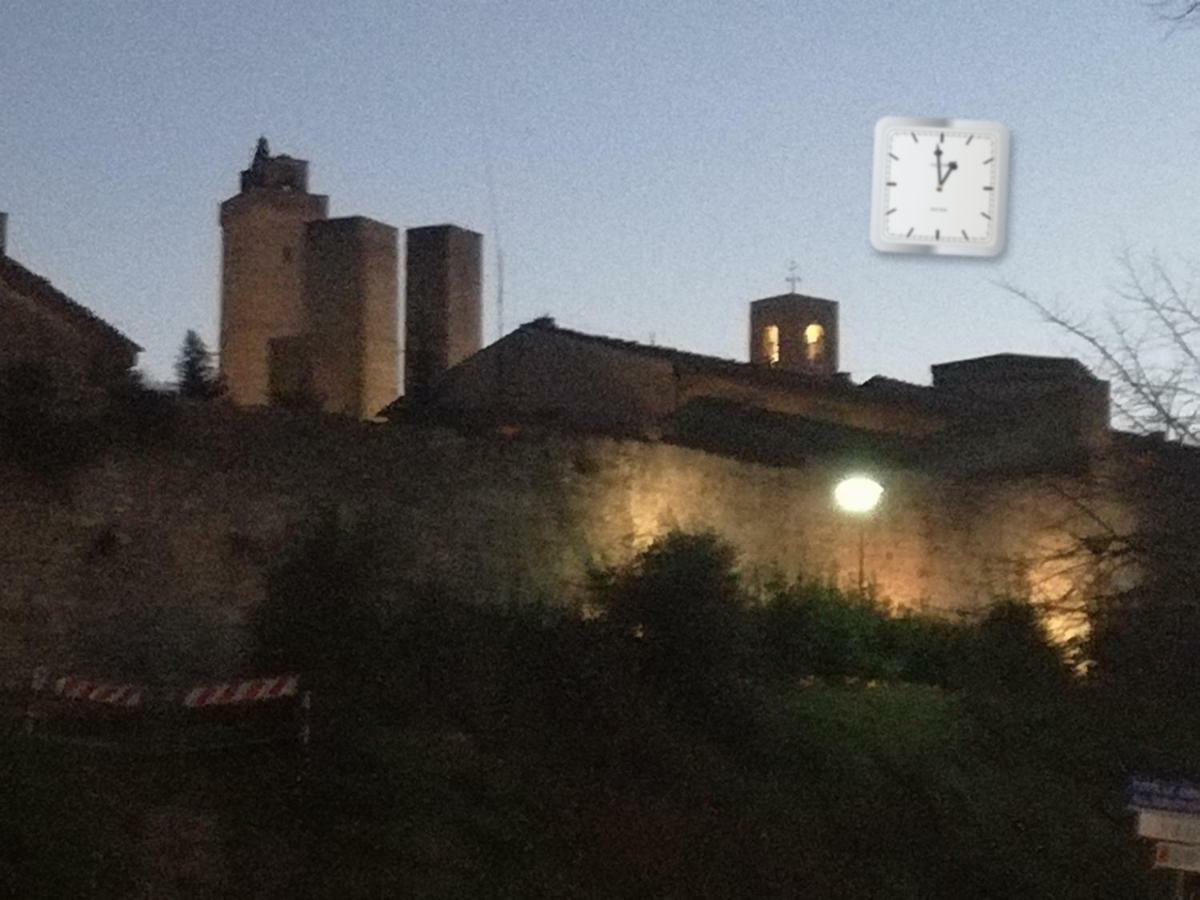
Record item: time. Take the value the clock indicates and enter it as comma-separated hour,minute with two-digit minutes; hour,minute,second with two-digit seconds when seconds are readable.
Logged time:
12,59
